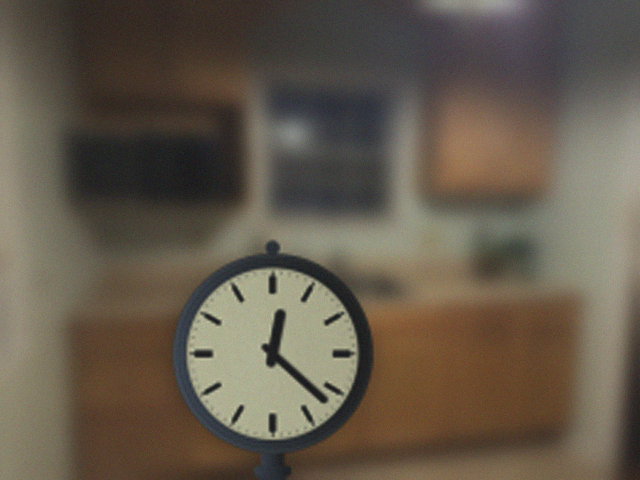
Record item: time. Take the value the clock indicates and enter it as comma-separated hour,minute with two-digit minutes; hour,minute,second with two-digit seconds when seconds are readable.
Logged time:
12,22
